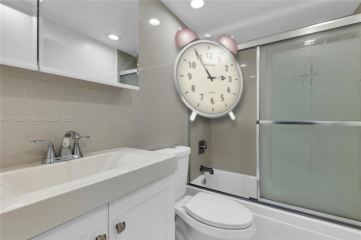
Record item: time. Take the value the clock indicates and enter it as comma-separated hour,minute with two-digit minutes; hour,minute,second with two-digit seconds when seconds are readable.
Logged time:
2,55
